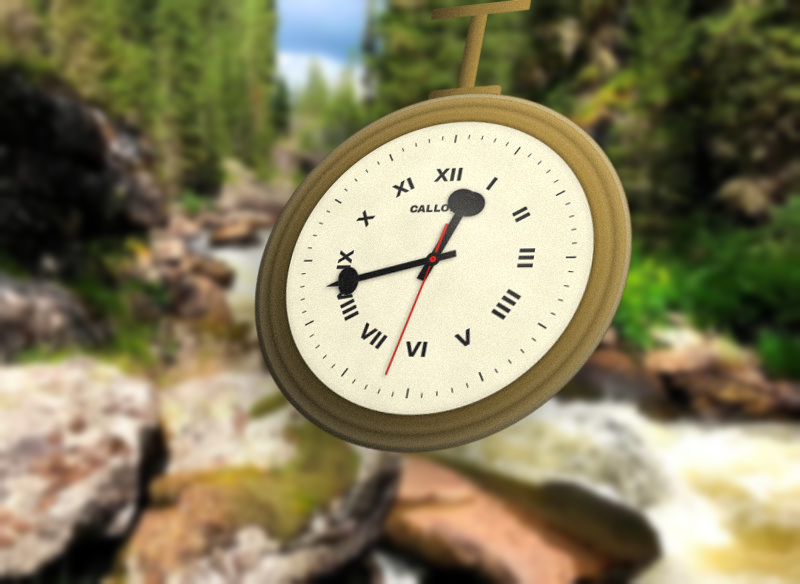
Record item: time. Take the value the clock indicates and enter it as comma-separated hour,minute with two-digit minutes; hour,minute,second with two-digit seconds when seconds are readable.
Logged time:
12,42,32
